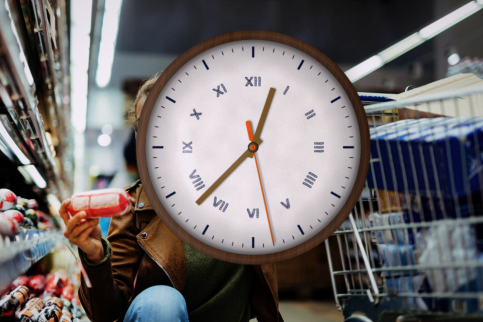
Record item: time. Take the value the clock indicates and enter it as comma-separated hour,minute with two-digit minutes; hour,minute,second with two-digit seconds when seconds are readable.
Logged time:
12,37,28
